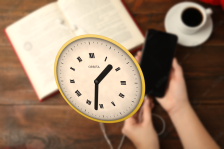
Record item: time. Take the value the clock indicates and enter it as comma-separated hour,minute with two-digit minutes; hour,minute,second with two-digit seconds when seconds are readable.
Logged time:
1,32
